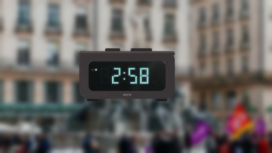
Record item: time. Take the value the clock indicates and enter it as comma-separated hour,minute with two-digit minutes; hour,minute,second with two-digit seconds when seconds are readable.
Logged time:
2,58
